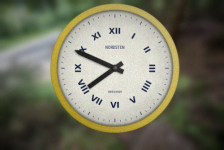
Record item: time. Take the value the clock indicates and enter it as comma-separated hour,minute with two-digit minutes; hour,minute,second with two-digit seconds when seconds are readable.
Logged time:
7,49
